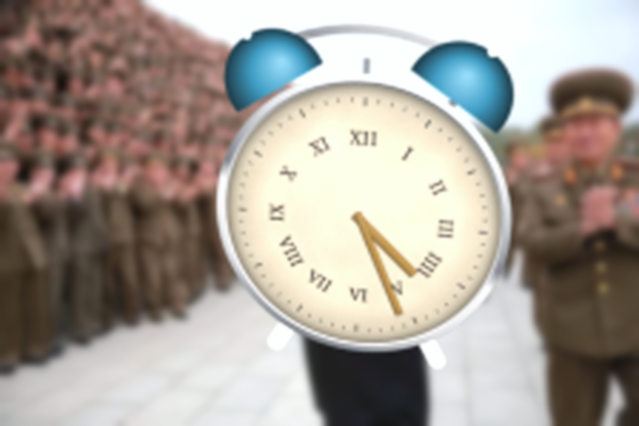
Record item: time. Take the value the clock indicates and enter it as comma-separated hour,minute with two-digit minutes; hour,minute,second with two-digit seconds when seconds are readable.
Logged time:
4,26
